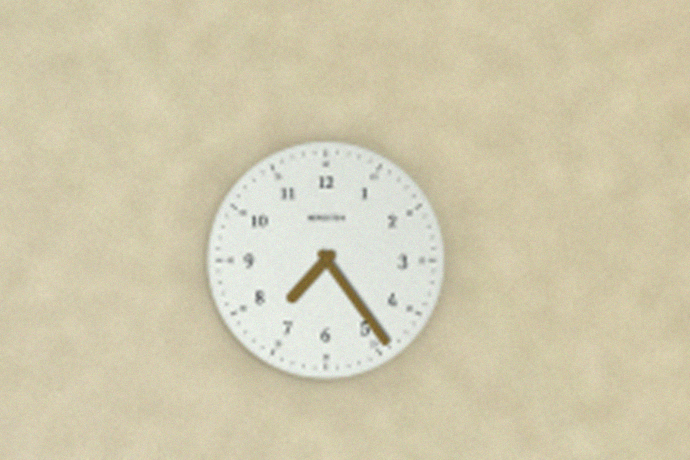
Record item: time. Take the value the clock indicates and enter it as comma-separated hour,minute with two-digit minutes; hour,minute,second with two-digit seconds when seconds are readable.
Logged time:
7,24
